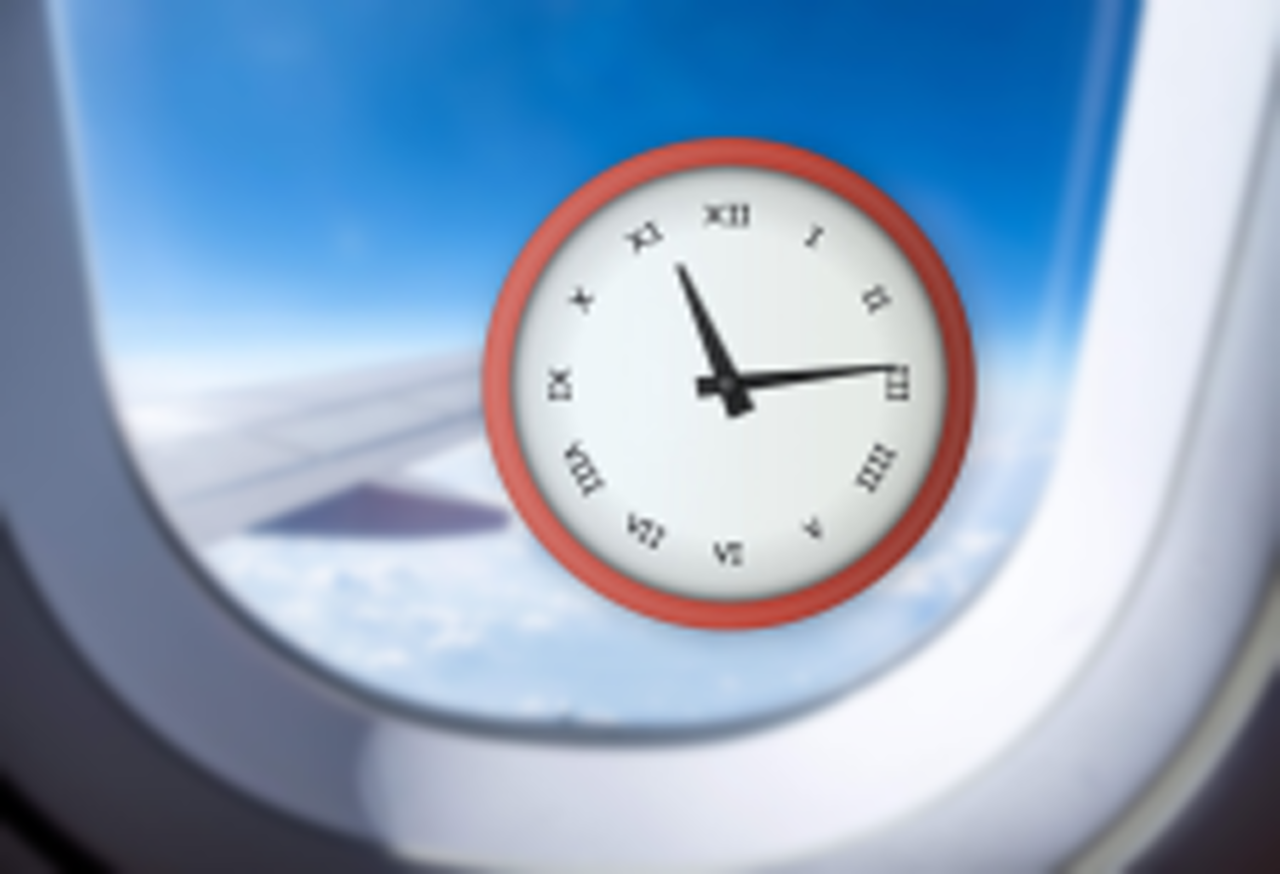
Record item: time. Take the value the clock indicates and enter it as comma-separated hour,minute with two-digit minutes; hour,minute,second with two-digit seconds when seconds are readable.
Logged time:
11,14
